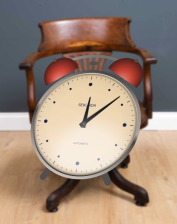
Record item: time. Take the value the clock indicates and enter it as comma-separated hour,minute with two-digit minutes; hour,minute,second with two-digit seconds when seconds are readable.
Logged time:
12,08
